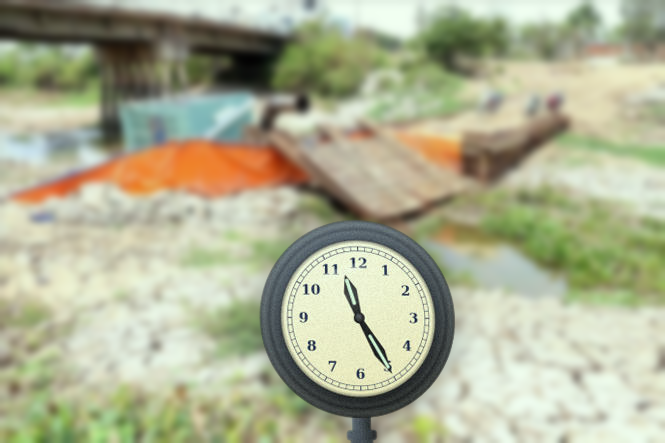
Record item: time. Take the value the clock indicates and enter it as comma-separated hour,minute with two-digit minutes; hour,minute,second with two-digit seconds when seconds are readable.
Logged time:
11,25
